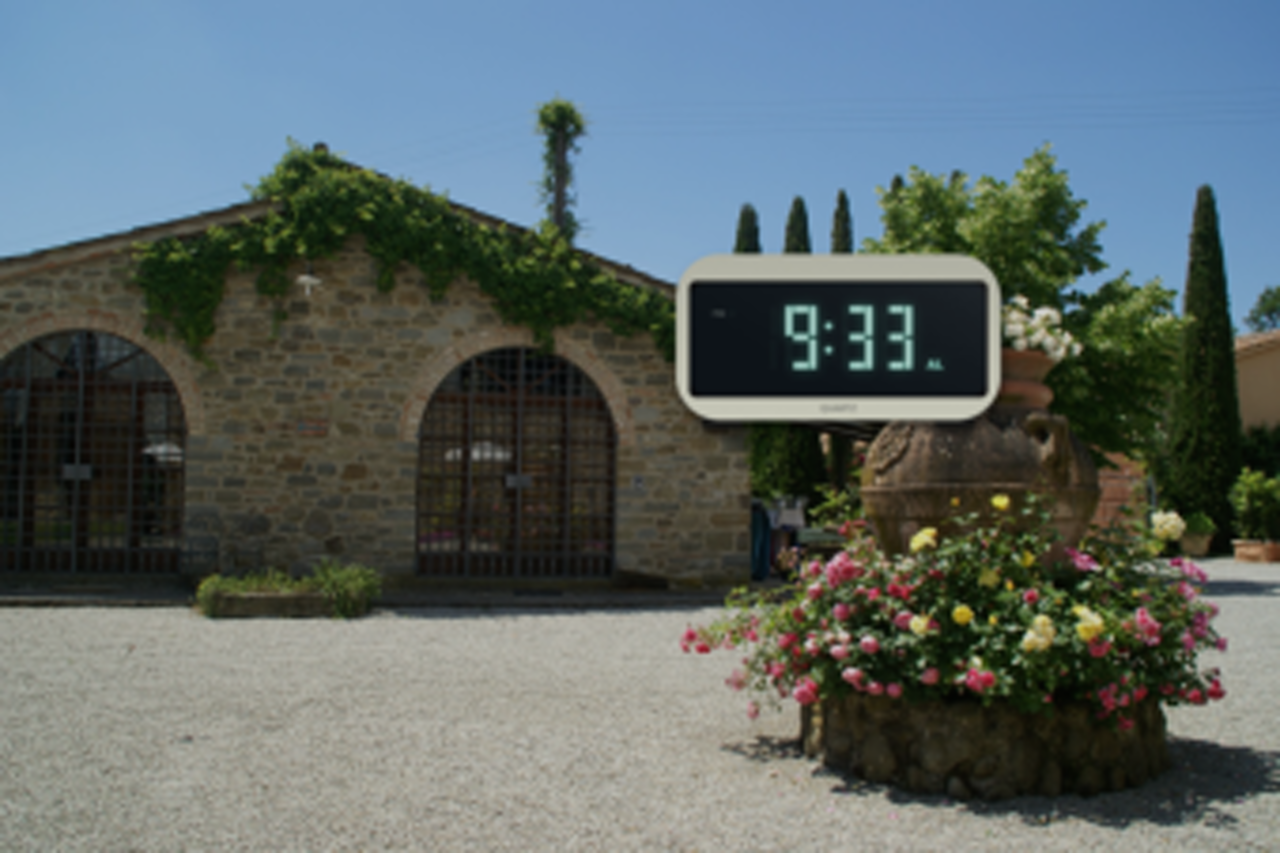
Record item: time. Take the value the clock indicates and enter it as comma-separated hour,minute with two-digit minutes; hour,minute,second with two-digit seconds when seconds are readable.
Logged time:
9,33
